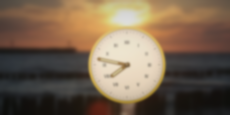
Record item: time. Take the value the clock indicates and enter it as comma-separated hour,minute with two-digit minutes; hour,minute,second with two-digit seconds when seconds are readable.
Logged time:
7,47
